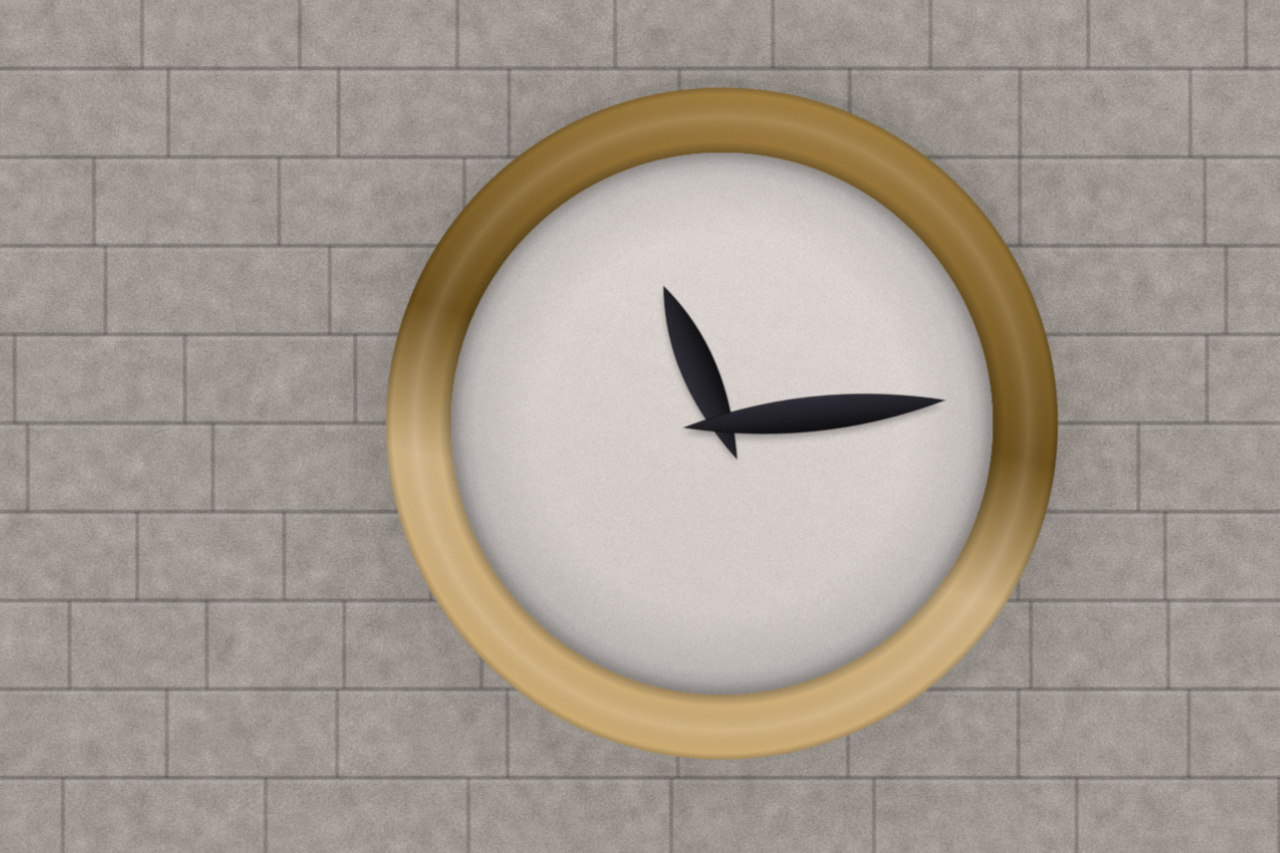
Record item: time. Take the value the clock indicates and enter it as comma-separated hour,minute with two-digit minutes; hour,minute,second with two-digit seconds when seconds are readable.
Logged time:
11,14
